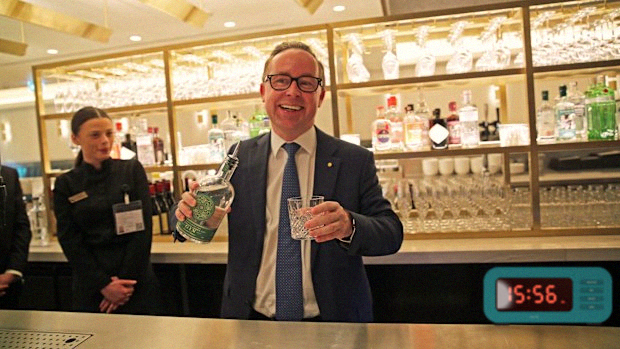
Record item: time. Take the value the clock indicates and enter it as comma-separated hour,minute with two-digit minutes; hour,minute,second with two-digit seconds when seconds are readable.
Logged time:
15,56
